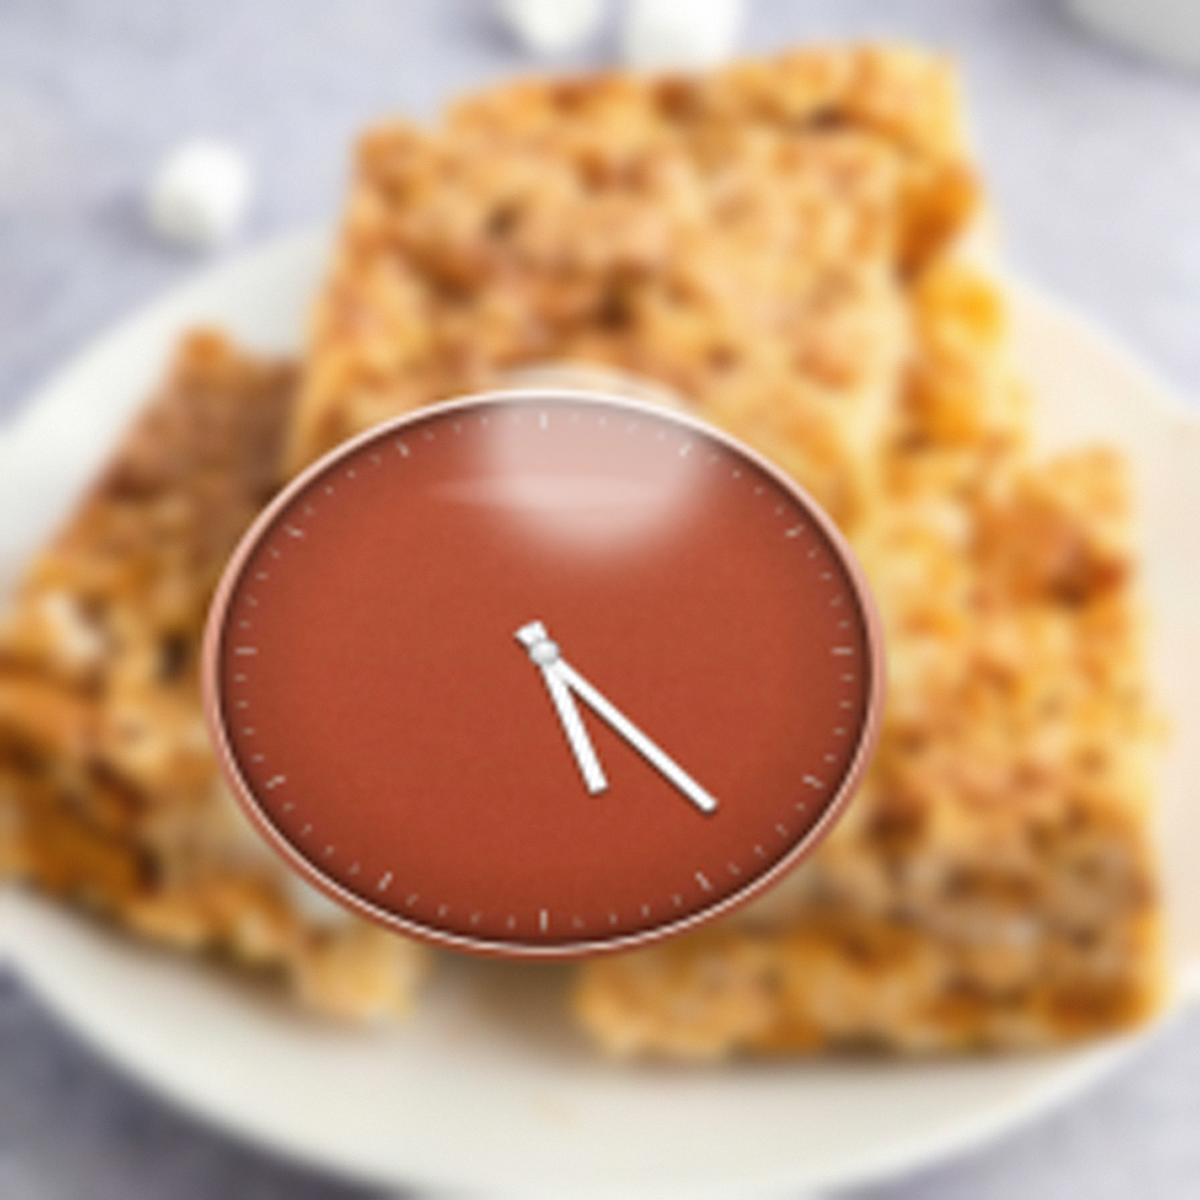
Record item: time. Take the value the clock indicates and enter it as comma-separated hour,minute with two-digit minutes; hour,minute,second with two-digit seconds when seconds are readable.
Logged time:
5,23
